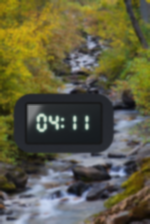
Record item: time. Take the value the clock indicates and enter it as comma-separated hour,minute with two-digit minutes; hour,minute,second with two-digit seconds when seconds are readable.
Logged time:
4,11
